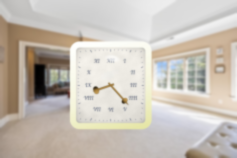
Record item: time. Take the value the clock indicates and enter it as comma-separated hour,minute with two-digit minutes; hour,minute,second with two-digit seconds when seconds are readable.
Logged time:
8,23
